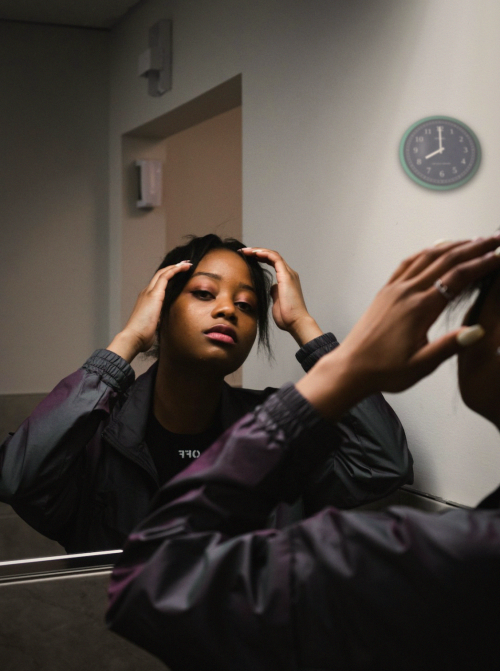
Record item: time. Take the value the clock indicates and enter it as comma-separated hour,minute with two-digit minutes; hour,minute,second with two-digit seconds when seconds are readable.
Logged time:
8,00
